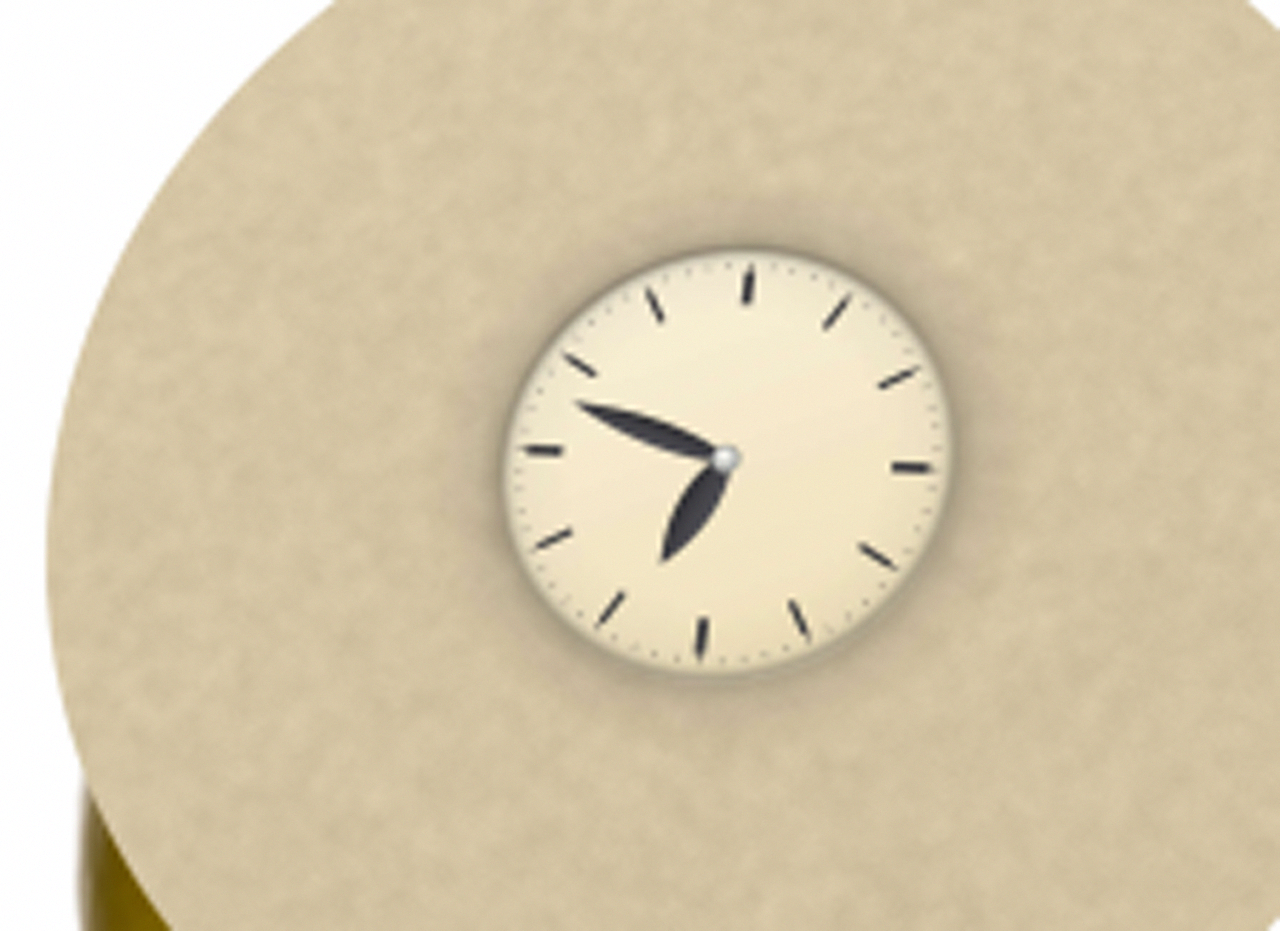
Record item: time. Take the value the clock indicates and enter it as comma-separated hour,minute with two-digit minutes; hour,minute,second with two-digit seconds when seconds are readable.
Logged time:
6,48
